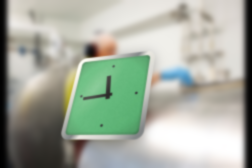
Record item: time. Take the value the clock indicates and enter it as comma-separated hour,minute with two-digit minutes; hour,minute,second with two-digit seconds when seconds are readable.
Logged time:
11,44
